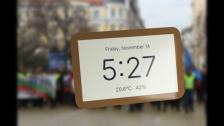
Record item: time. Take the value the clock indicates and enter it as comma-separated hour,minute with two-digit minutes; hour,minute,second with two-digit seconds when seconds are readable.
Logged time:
5,27
